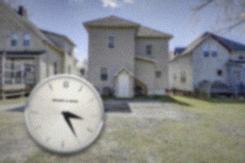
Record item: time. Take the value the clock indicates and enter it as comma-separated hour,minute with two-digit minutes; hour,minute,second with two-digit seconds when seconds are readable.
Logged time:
3,25
